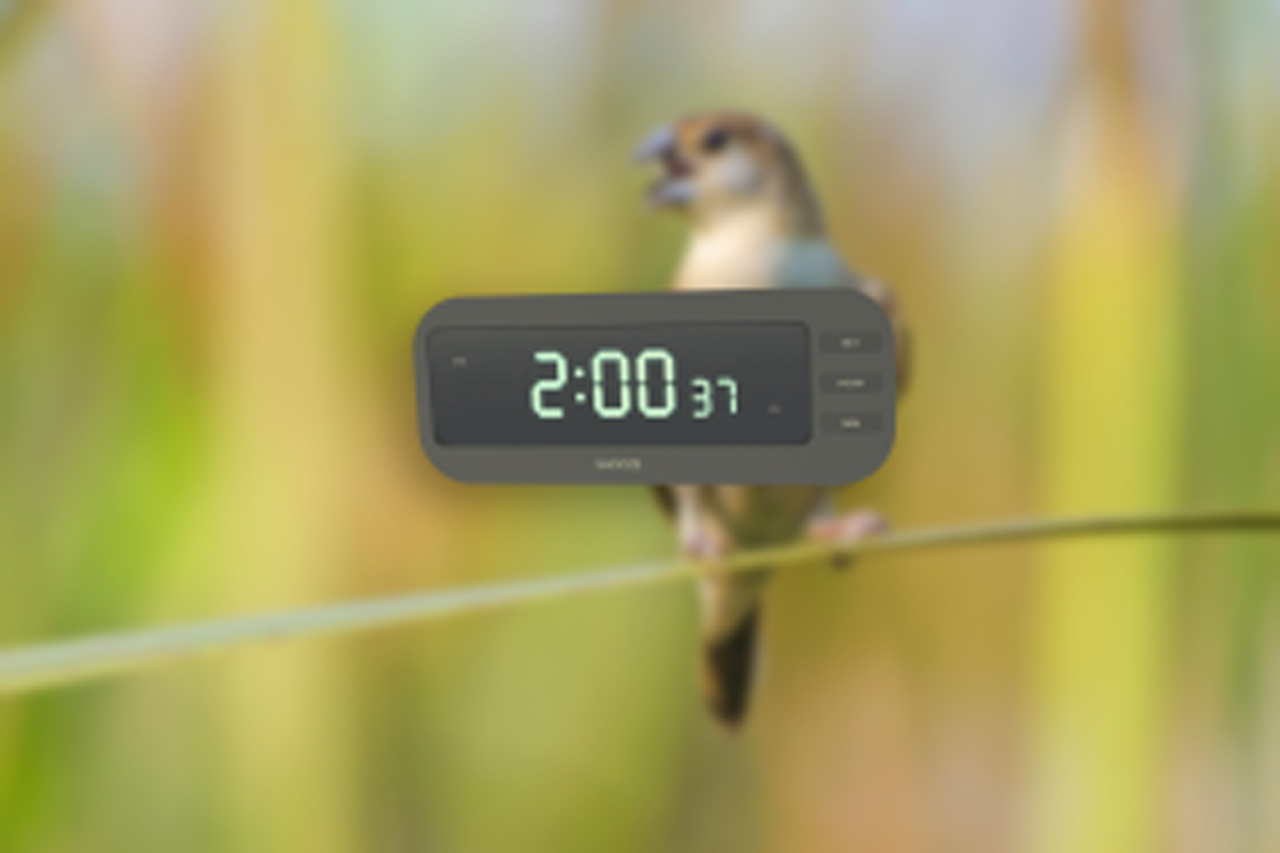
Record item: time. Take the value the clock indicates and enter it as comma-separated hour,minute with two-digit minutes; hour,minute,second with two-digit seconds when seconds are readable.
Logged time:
2,00,37
